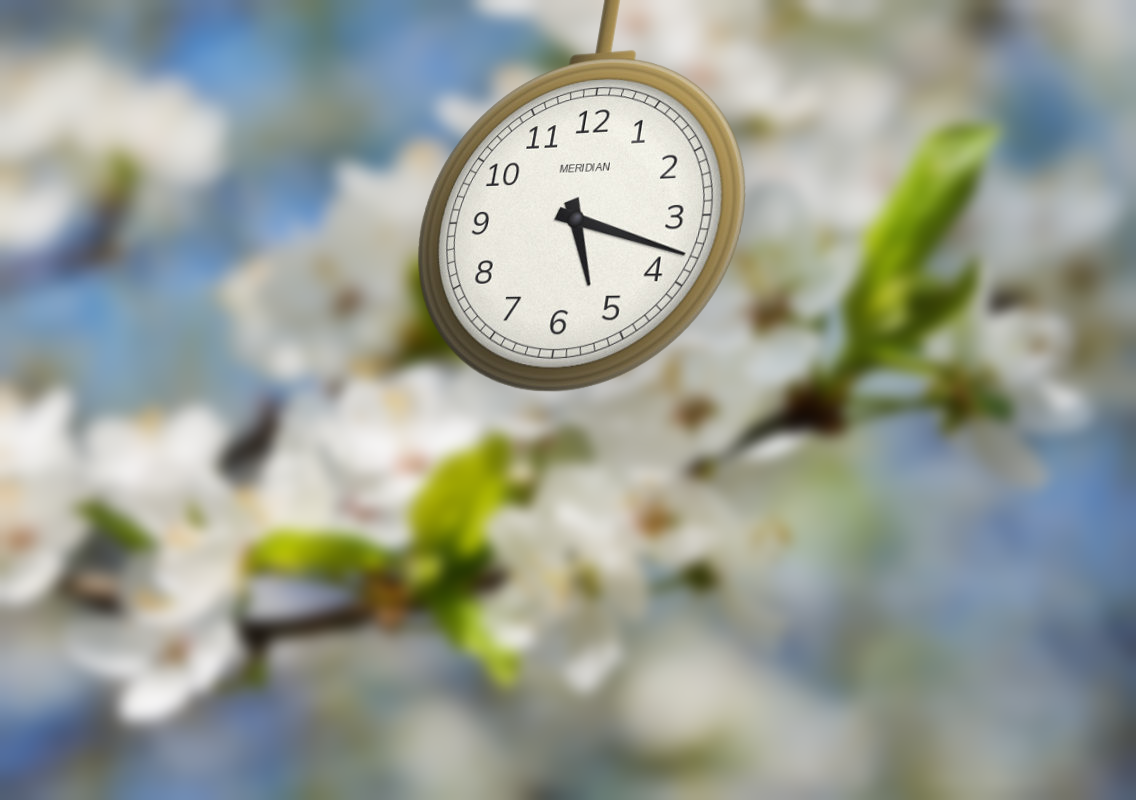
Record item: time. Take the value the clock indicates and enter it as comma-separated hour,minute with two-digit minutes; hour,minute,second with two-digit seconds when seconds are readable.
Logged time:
5,18
